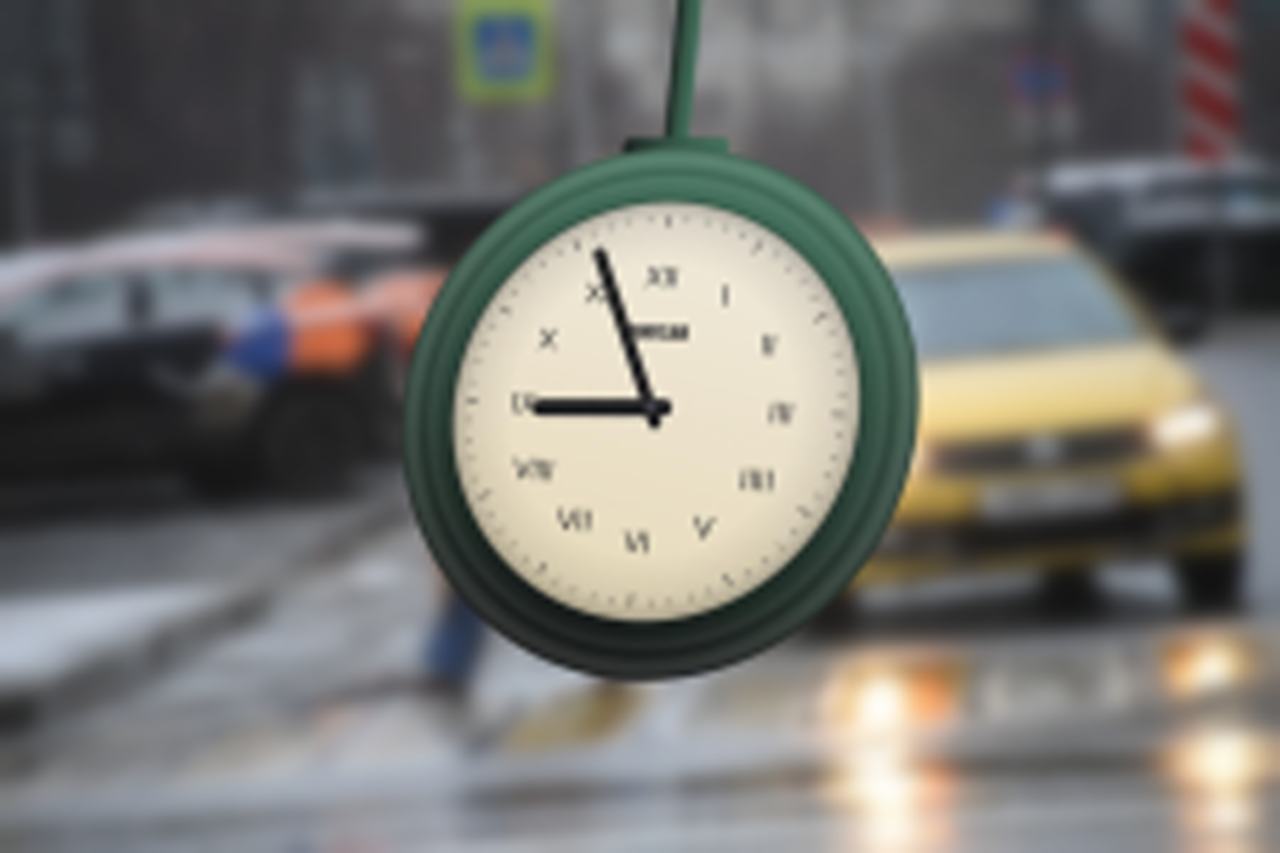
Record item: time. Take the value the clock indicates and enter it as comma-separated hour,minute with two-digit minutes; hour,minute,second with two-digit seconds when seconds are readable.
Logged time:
8,56
